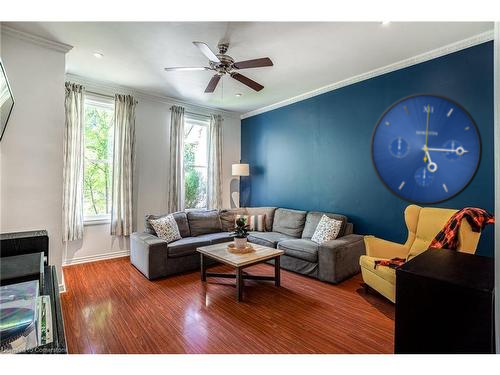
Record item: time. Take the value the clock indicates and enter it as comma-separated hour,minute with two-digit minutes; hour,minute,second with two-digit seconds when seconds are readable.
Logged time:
5,15
